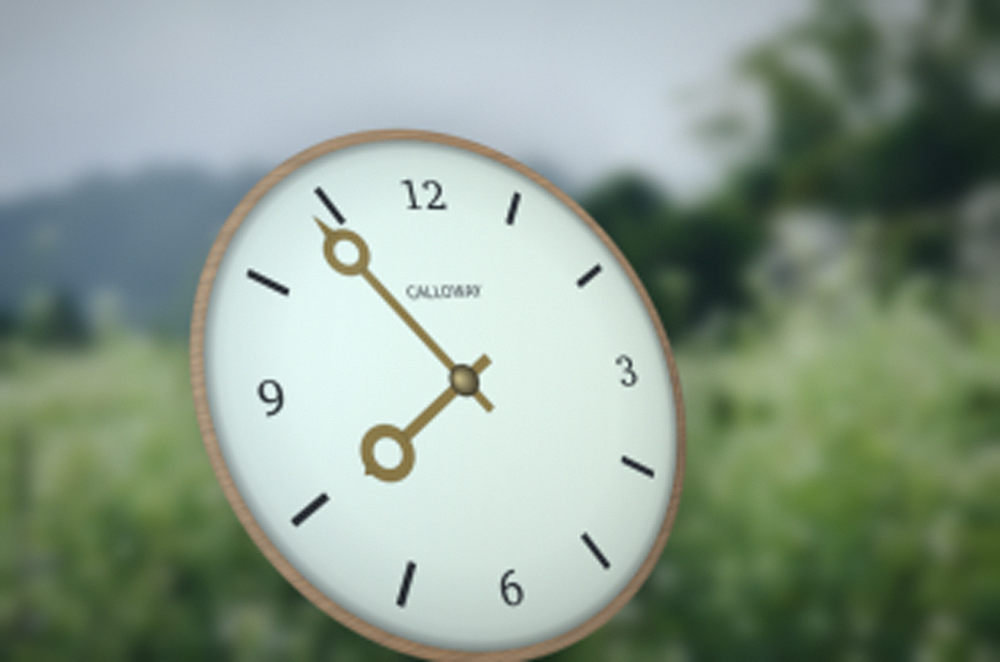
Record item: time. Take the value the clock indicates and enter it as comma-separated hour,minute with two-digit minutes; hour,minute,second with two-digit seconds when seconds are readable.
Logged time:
7,54
